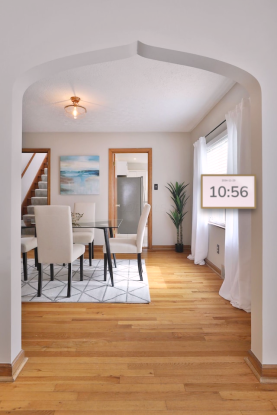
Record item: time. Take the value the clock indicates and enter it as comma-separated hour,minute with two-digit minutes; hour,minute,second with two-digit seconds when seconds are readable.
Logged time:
10,56
